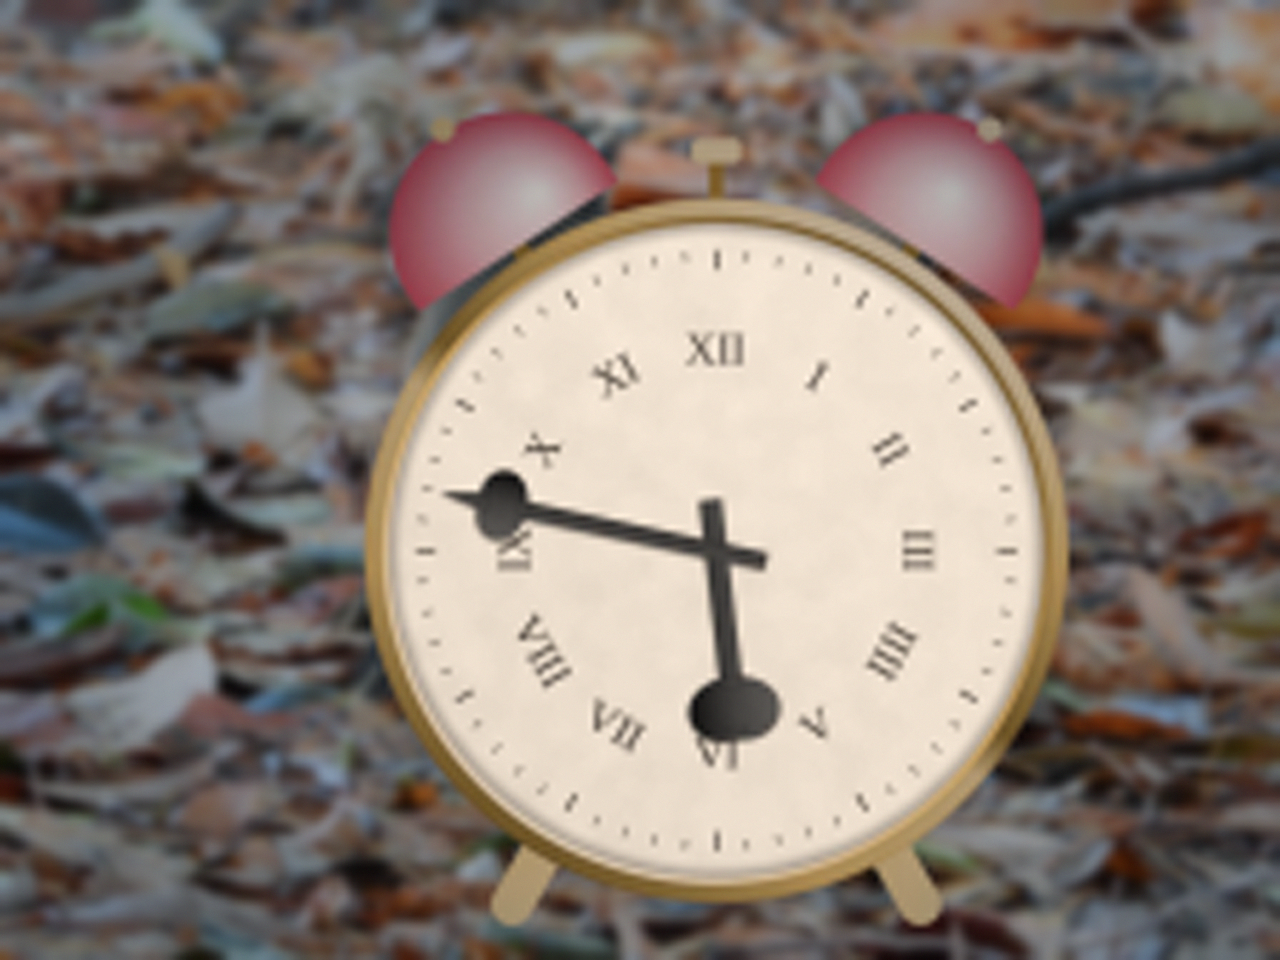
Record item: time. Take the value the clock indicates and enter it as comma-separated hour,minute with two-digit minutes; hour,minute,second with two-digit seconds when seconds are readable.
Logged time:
5,47
